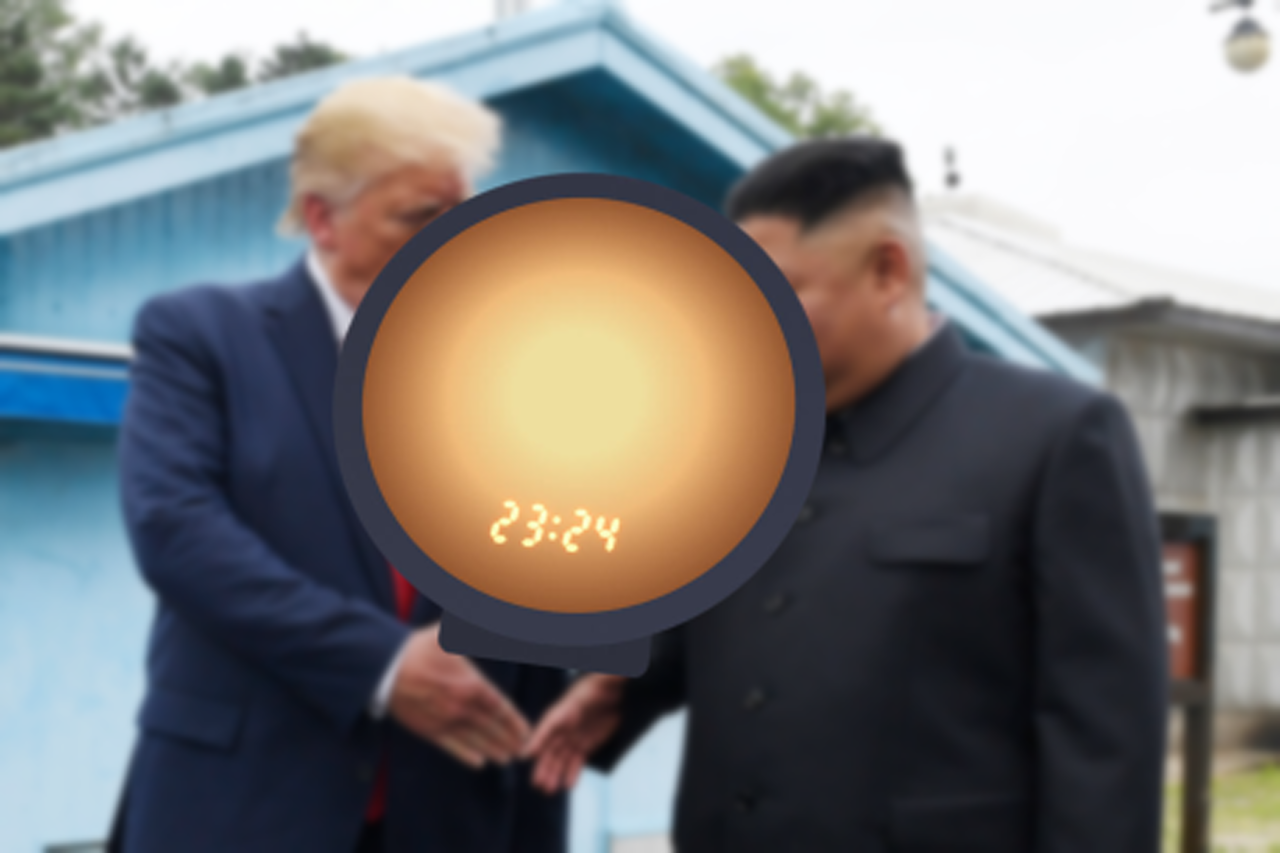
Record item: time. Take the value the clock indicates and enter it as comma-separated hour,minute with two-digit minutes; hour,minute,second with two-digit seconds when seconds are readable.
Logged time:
23,24
